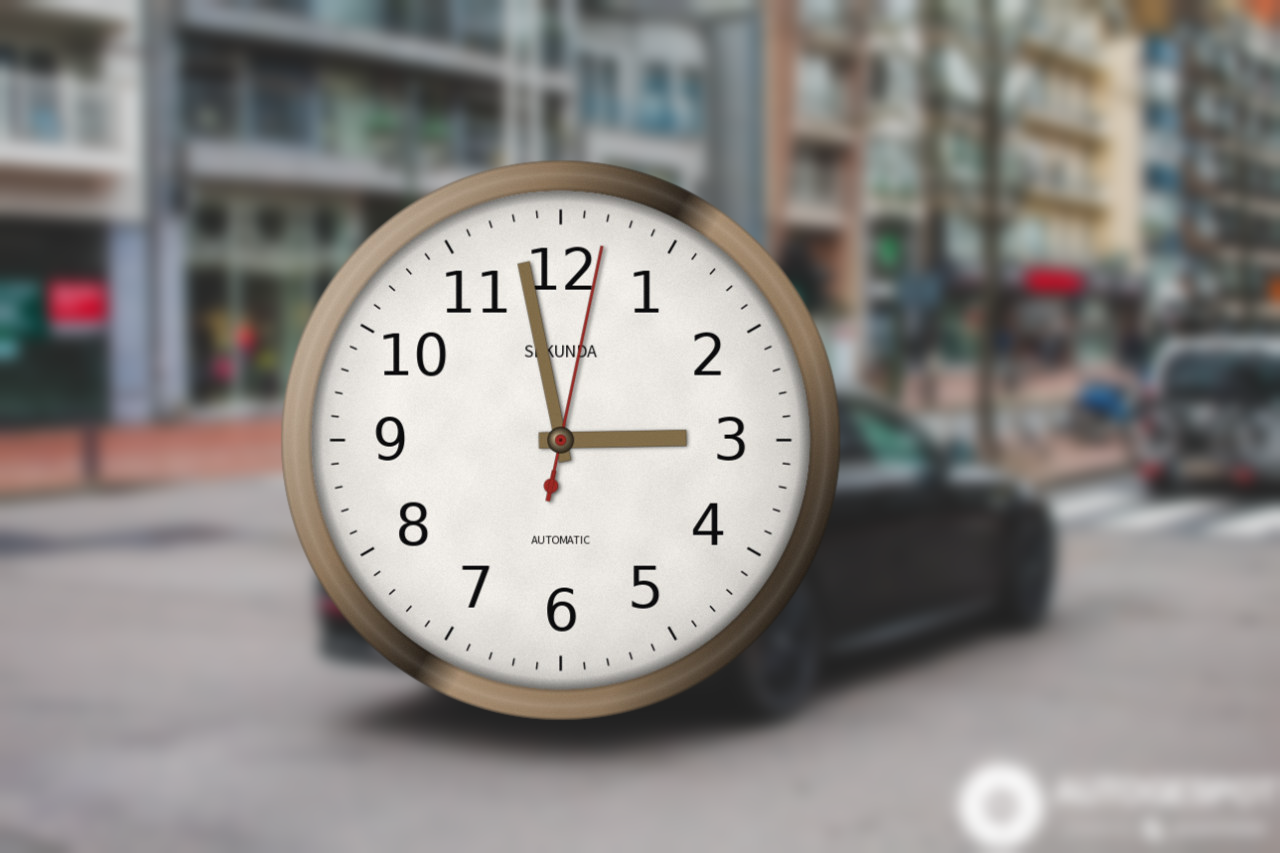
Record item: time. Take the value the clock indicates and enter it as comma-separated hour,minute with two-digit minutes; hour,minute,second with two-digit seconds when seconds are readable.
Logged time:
2,58,02
